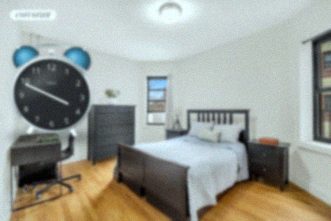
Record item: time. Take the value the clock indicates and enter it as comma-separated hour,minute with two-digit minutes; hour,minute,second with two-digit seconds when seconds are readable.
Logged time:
3,49
